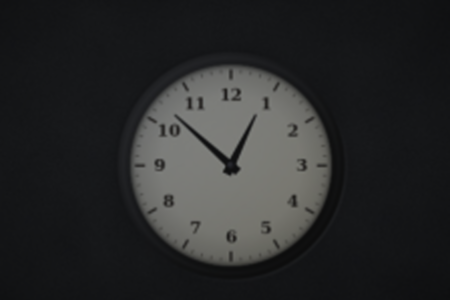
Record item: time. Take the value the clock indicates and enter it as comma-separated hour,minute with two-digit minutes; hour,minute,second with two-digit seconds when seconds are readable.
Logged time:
12,52
